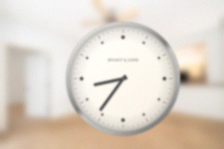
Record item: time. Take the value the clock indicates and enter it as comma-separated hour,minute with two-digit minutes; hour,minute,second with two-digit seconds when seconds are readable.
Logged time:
8,36
